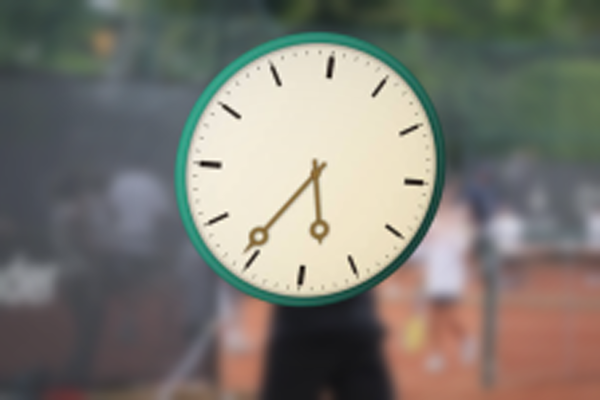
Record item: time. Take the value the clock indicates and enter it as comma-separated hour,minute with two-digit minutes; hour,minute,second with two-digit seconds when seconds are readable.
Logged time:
5,36
